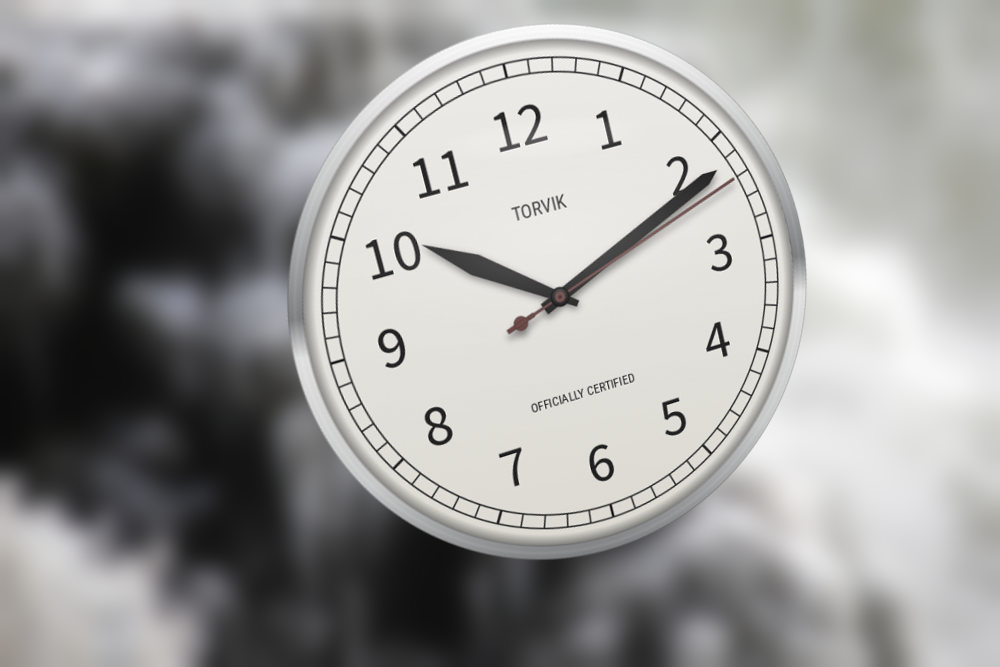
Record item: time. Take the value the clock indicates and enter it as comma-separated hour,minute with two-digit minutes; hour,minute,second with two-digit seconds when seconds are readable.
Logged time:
10,11,12
